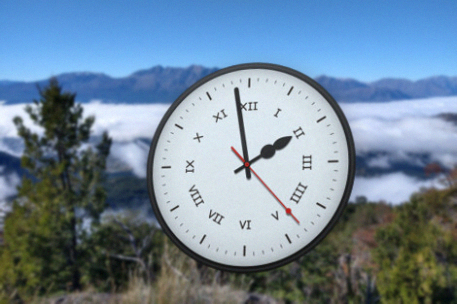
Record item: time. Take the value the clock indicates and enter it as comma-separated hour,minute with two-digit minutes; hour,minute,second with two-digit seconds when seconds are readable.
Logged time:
1,58,23
